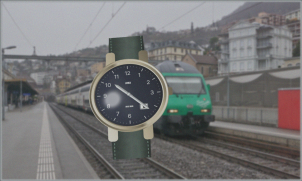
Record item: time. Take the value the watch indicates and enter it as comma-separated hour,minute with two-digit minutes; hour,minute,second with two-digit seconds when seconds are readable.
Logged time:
10,22
